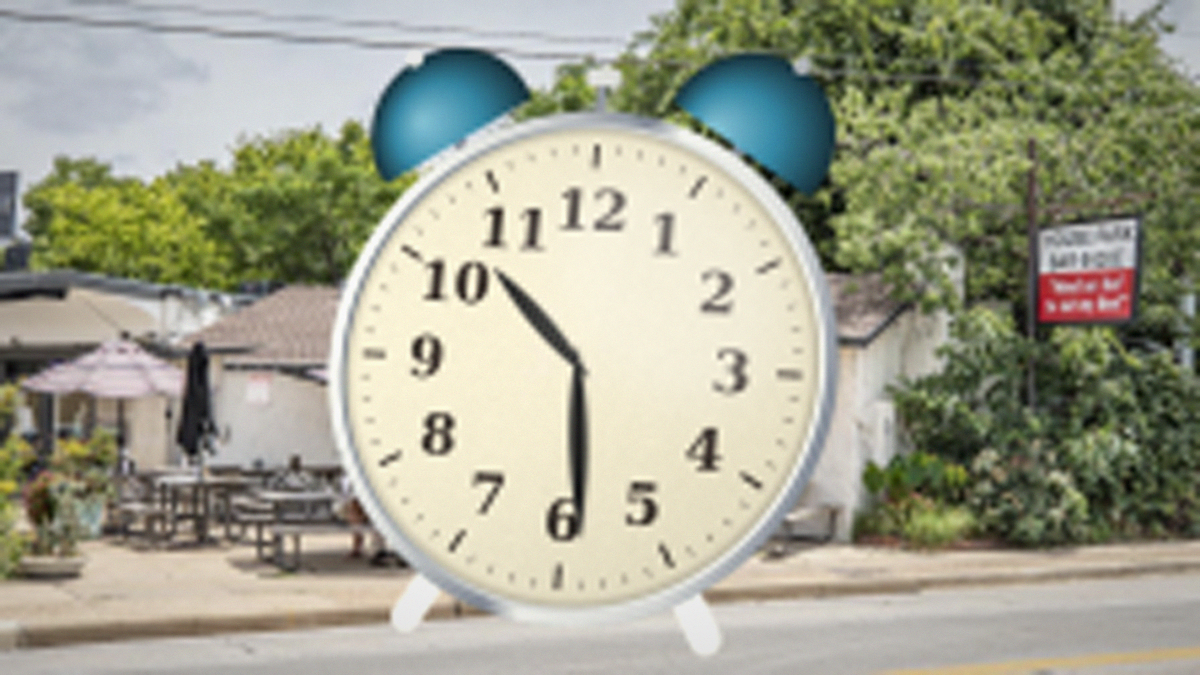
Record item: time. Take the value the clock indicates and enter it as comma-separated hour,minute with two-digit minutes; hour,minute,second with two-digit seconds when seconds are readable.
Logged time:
10,29
